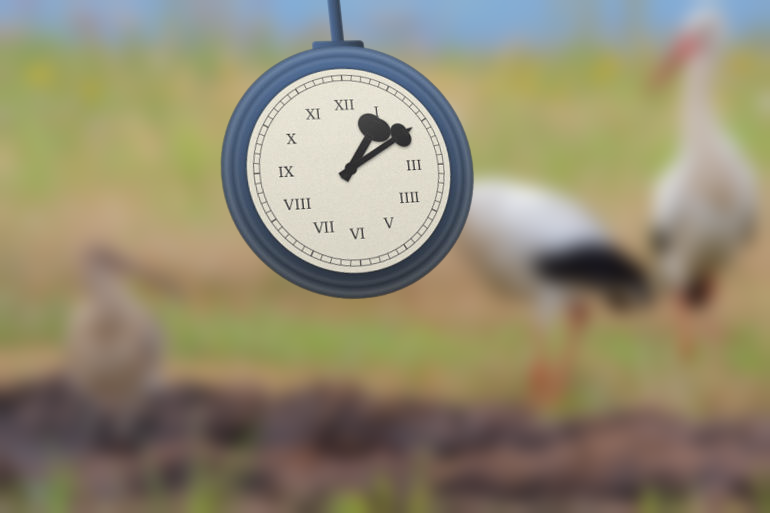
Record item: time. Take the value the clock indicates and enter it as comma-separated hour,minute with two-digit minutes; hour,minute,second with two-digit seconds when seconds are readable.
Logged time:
1,10
